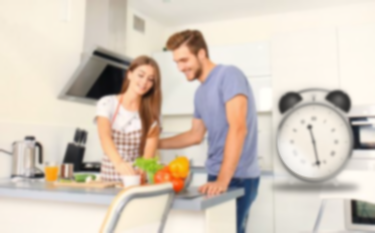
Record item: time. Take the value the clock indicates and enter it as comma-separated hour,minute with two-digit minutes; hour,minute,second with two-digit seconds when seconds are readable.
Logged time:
11,28
